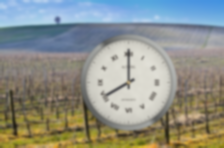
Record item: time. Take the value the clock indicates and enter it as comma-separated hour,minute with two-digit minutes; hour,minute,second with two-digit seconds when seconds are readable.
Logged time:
8,00
